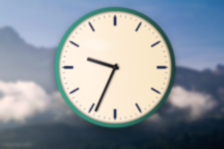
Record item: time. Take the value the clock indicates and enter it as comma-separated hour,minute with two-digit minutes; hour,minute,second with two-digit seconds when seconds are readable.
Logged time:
9,34
